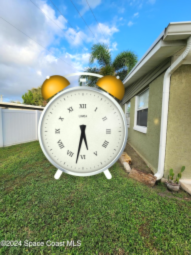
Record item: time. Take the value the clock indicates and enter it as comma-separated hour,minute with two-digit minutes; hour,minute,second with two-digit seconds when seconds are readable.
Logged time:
5,32
